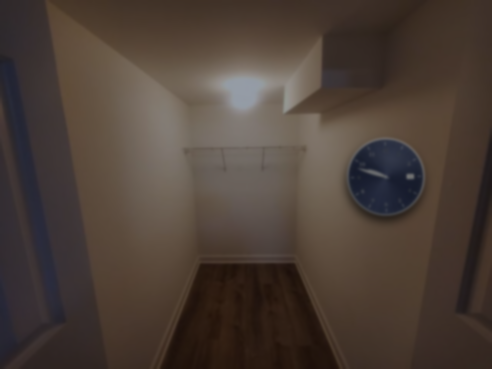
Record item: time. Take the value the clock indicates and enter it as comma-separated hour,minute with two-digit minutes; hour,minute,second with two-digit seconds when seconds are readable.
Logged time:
9,48
